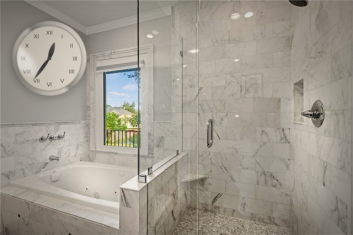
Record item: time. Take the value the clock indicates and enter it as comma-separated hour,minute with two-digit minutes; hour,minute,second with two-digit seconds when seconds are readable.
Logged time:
12,36
